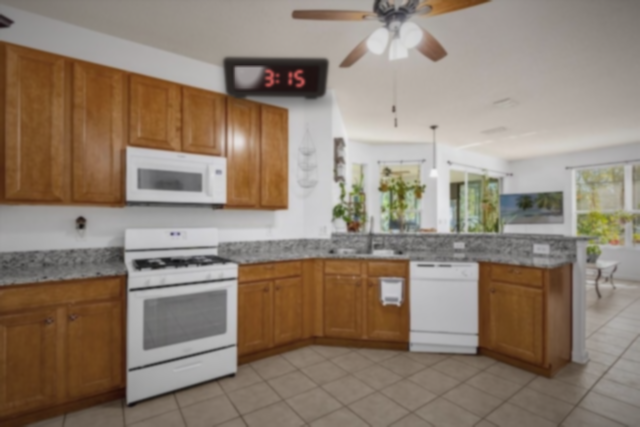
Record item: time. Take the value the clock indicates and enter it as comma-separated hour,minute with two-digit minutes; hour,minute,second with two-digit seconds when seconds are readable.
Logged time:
3,15
